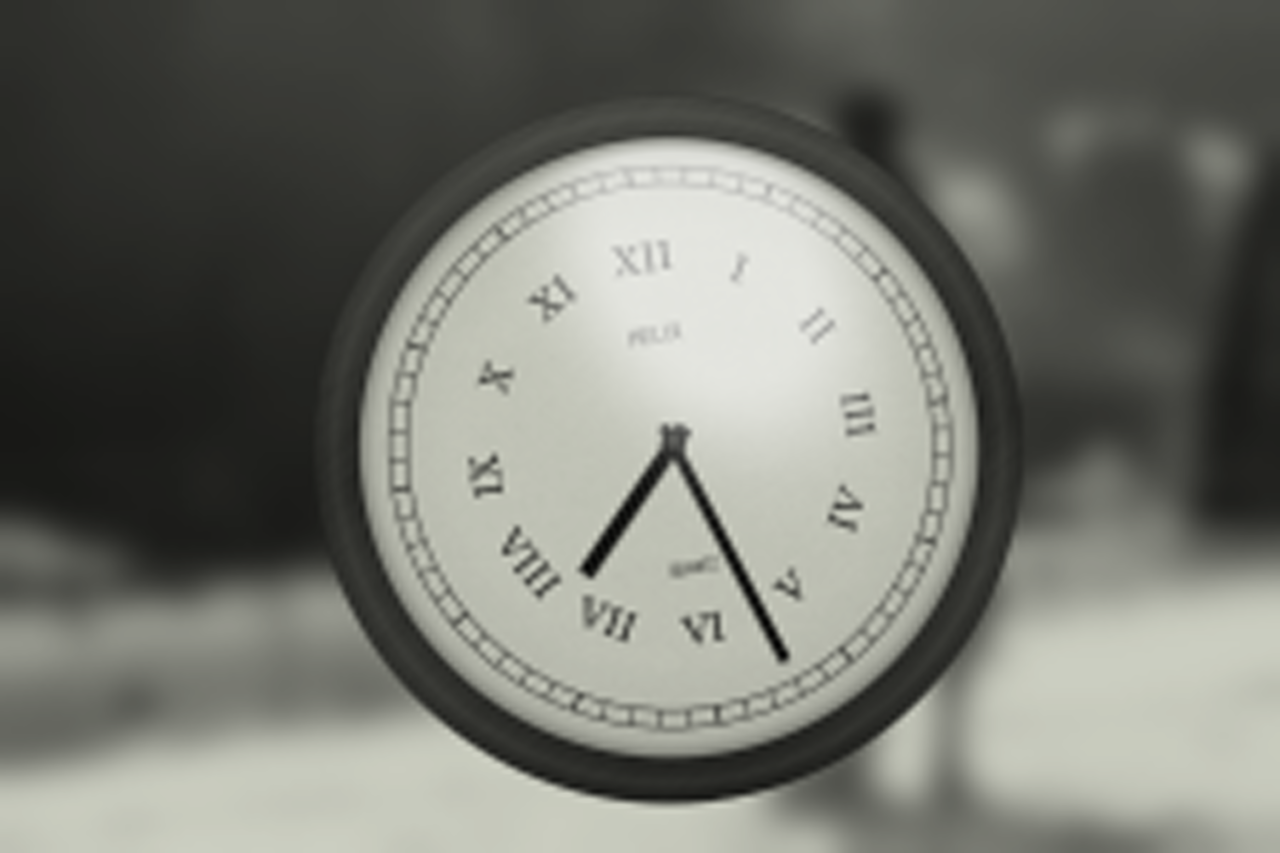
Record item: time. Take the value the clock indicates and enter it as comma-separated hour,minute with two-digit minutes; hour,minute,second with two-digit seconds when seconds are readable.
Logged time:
7,27
